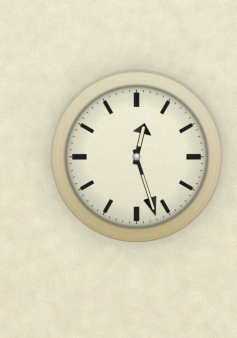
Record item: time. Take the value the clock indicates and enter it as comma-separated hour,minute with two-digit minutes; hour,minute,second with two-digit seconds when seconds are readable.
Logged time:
12,27
